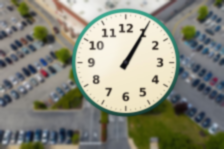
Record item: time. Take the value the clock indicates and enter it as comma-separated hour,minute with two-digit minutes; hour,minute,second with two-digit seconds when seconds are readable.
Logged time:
1,05
